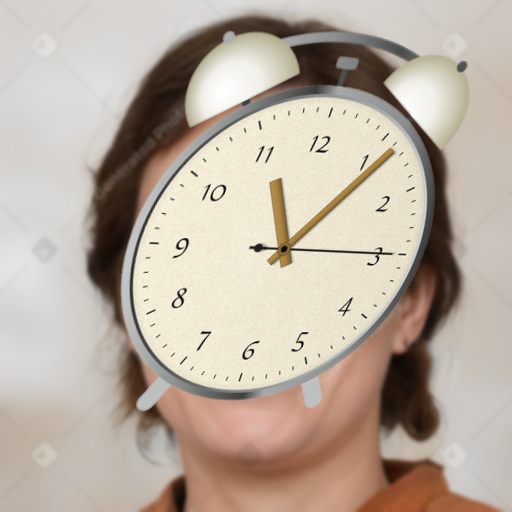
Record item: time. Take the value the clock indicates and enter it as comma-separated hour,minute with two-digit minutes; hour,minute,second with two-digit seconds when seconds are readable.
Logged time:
11,06,15
